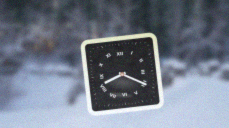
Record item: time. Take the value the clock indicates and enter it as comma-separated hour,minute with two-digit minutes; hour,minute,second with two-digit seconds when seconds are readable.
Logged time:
8,20
